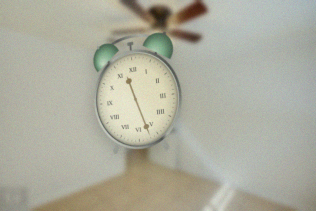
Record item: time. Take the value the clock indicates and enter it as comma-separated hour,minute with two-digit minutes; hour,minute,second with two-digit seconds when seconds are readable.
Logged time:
11,27
